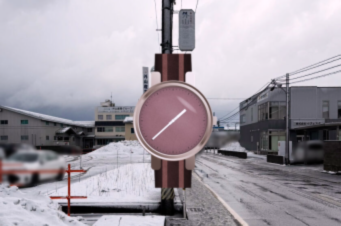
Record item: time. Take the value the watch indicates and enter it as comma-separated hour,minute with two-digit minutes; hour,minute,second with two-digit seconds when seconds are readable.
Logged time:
1,38
